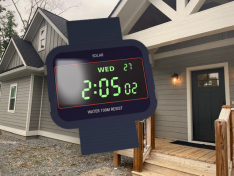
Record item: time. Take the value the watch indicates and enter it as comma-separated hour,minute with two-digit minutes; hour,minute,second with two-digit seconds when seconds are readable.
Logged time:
2,05,02
